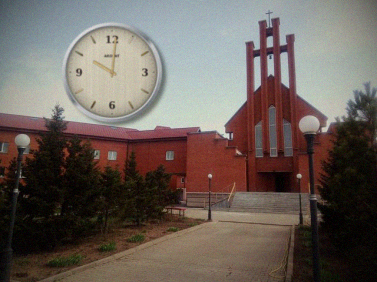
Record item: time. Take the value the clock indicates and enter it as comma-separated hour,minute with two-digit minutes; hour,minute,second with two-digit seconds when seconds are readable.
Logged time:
10,01
